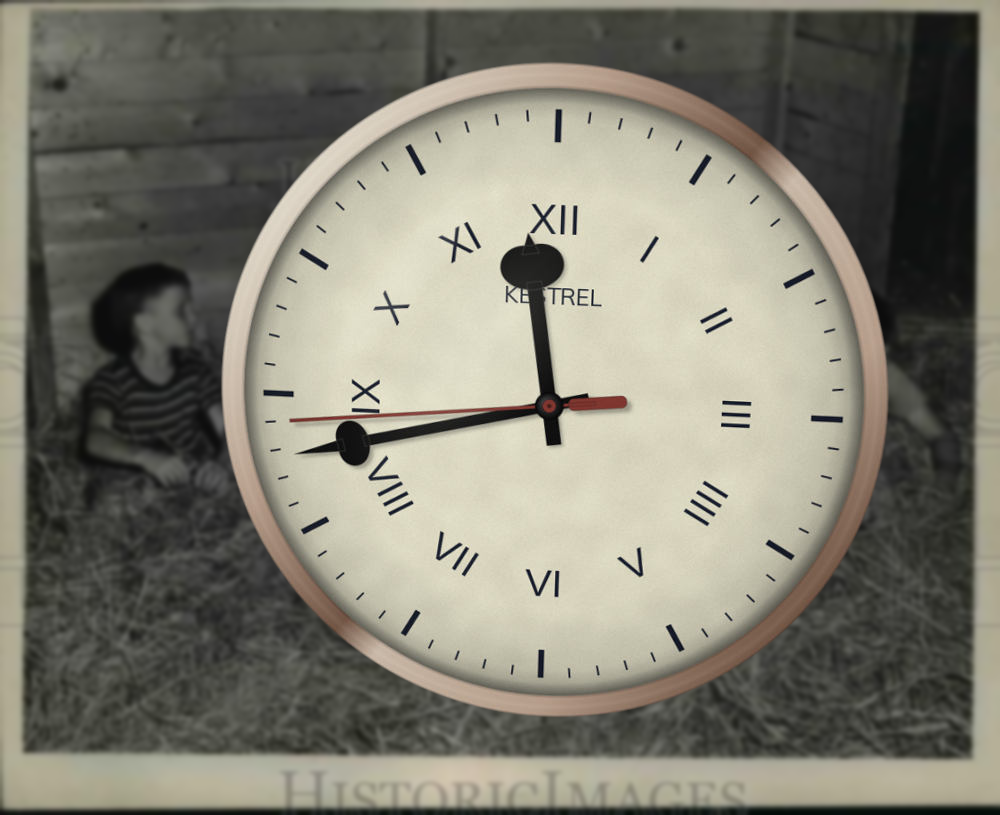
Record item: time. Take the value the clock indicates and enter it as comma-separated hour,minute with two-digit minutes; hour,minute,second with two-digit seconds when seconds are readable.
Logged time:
11,42,44
